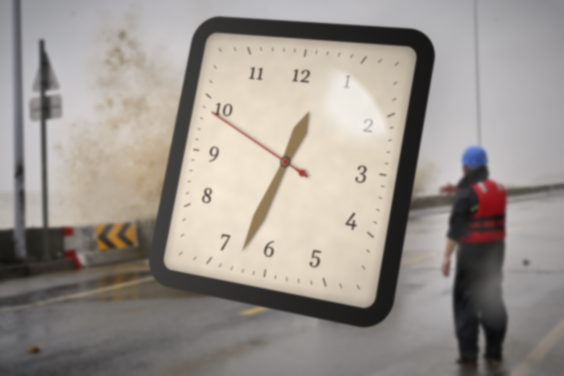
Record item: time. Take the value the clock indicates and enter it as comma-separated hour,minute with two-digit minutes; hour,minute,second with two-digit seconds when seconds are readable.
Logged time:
12,32,49
